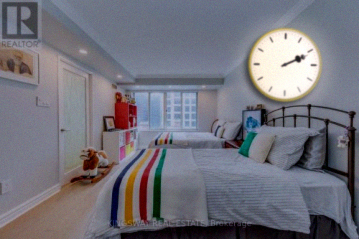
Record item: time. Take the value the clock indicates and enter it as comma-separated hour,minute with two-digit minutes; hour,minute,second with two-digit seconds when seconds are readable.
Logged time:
2,11
